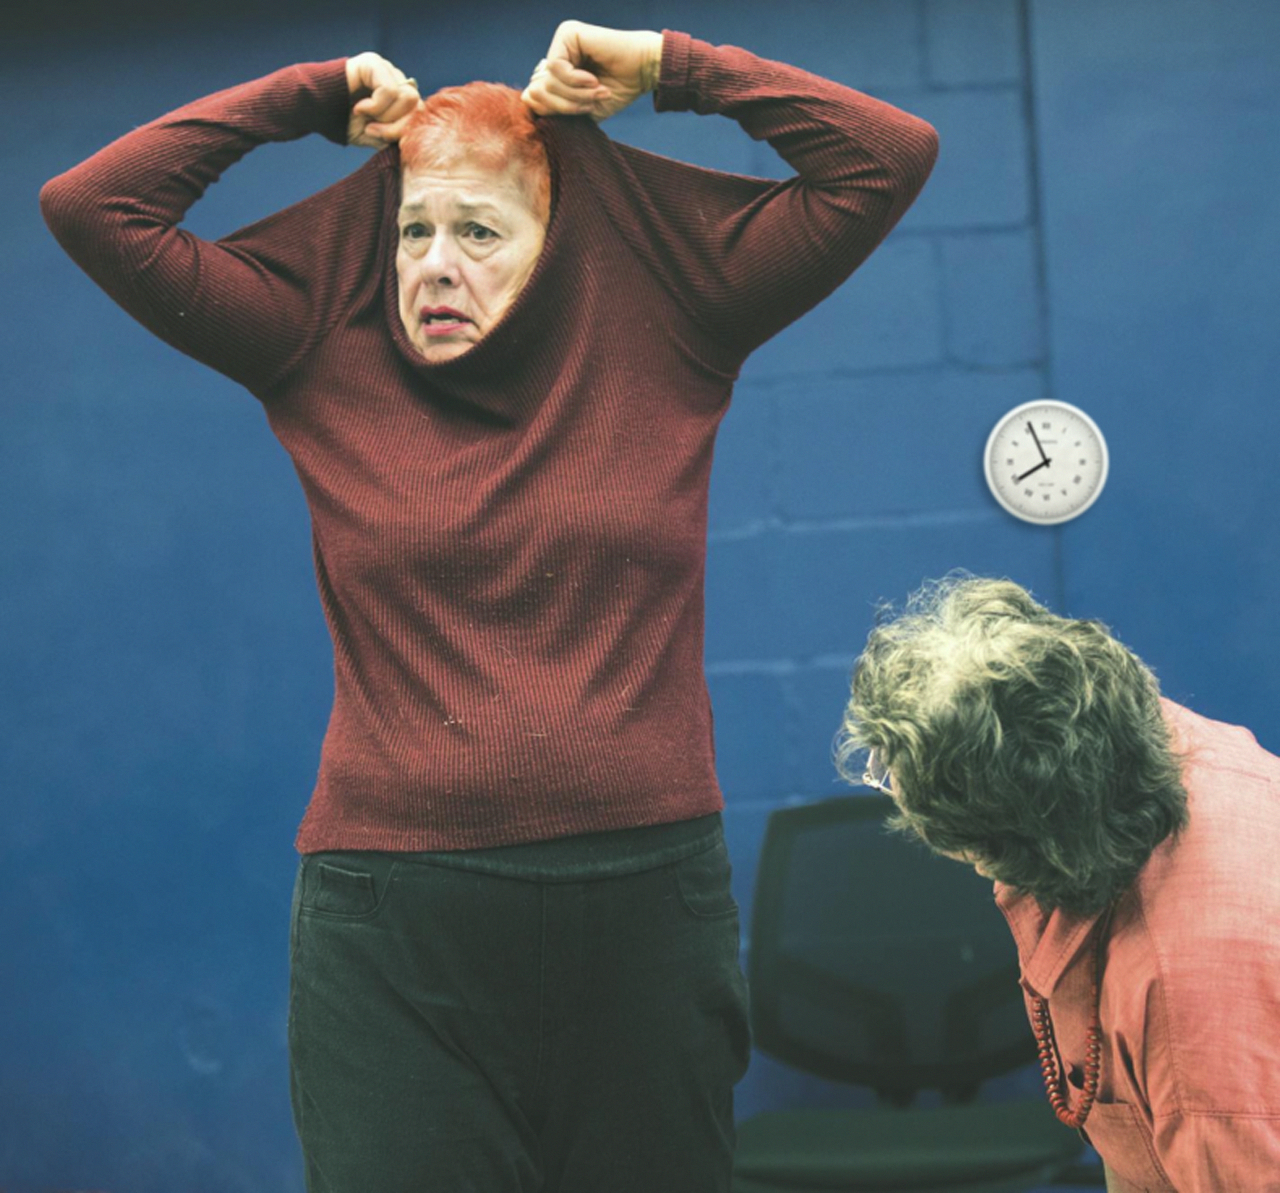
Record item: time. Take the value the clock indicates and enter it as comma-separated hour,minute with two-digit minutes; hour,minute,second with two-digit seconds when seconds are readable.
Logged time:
7,56
